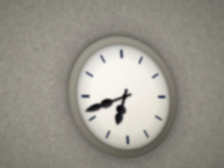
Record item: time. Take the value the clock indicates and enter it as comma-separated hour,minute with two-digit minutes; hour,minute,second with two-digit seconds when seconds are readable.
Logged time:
6,42
